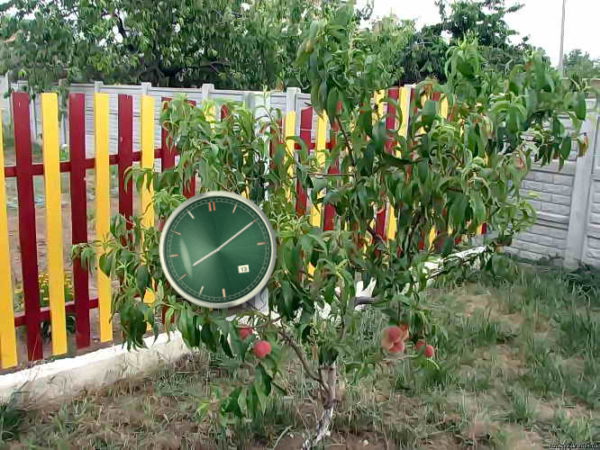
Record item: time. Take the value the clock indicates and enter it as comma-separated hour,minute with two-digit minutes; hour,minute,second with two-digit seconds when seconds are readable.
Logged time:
8,10
